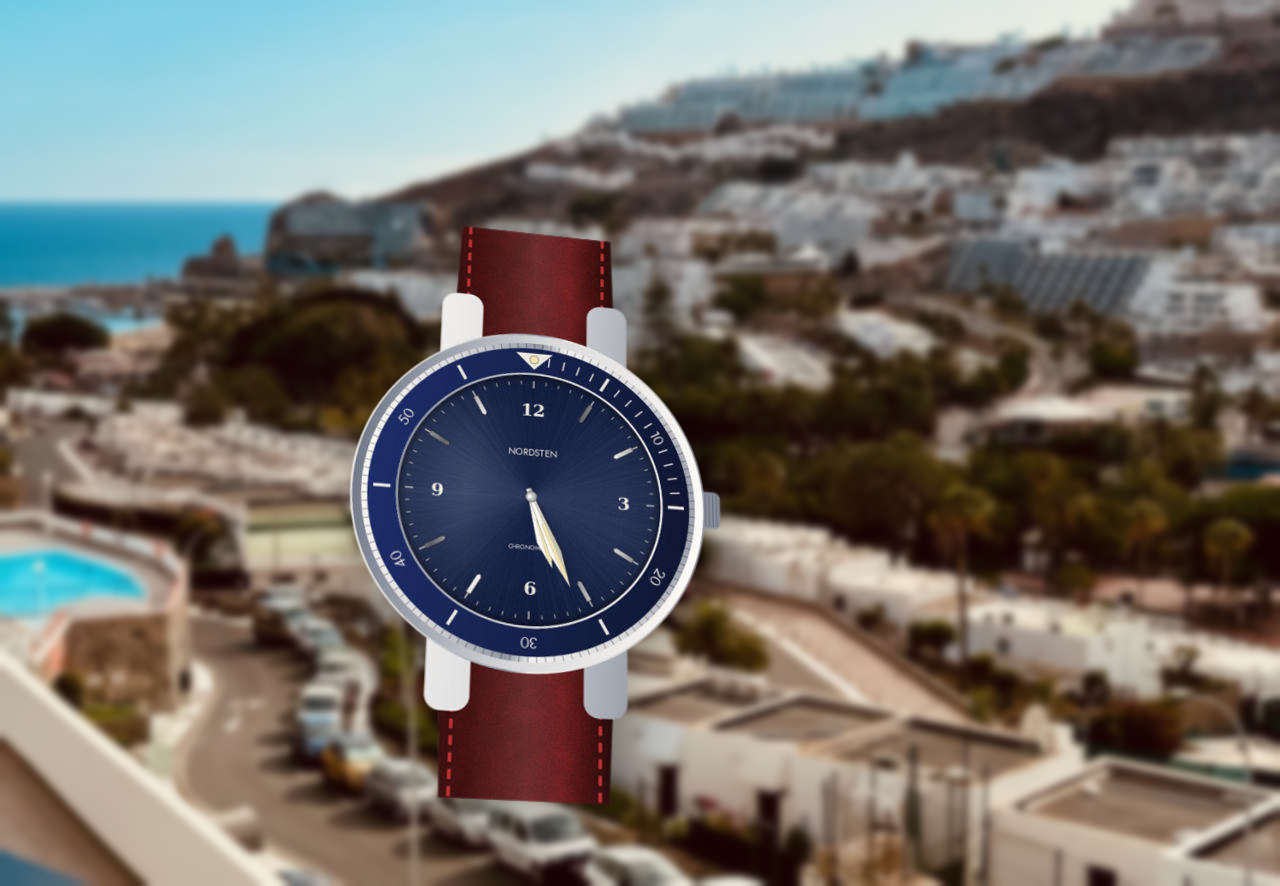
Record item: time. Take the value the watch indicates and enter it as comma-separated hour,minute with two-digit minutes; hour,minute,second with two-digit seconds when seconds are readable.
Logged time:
5,26
